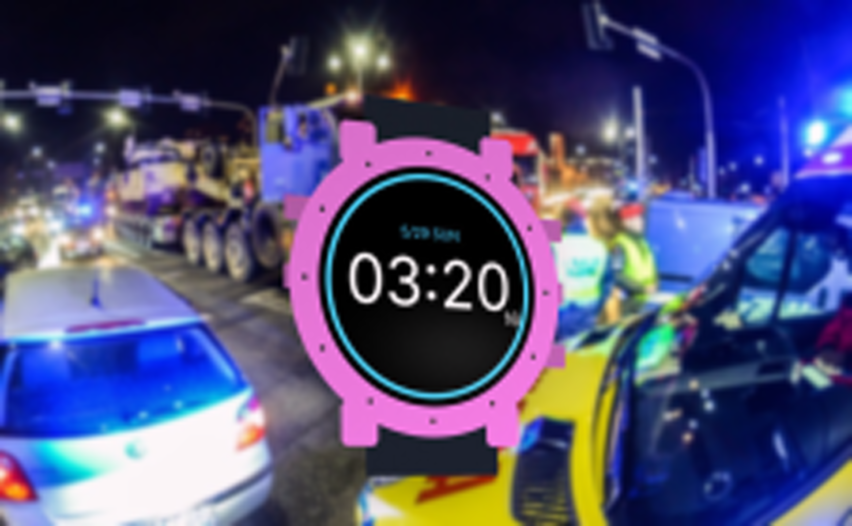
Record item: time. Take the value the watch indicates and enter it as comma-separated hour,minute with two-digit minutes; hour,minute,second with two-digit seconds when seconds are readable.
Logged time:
3,20
